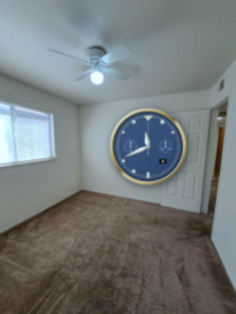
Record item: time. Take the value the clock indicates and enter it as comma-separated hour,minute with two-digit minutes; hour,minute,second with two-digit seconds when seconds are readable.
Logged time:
11,41
